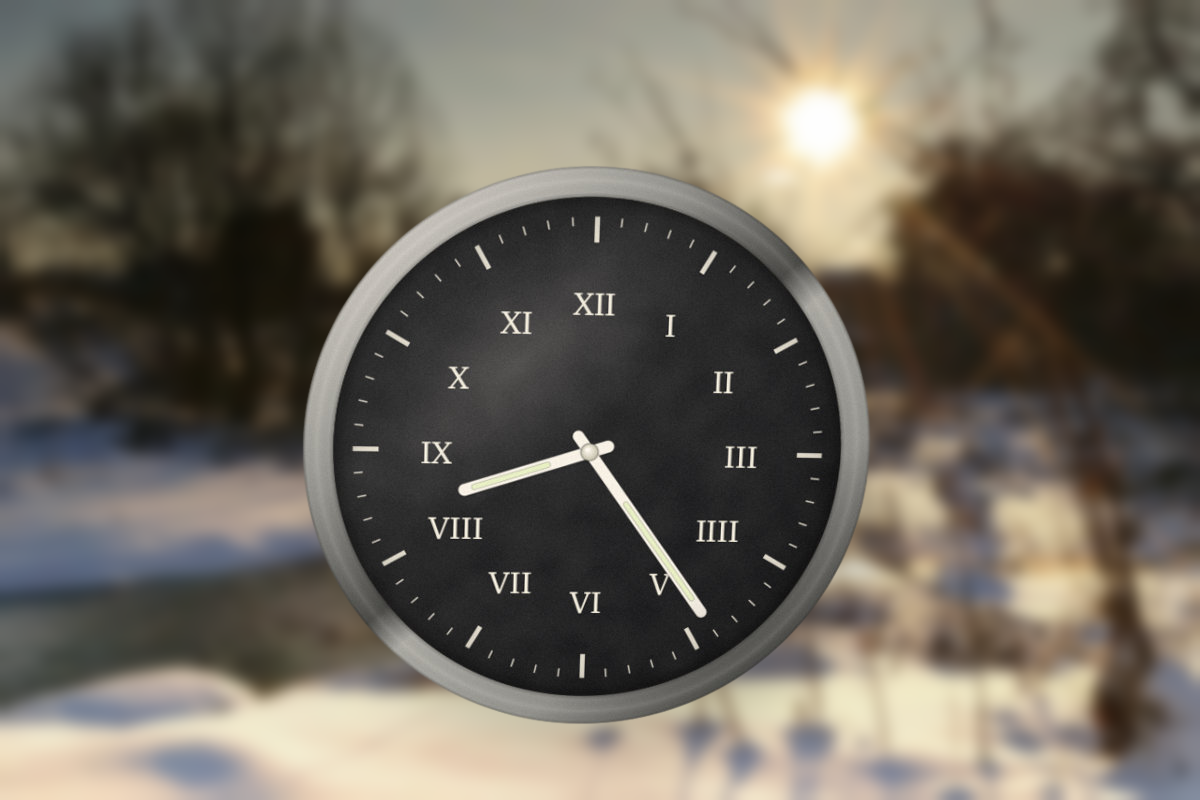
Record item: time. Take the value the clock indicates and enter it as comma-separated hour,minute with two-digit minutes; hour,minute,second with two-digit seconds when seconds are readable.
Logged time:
8,24
